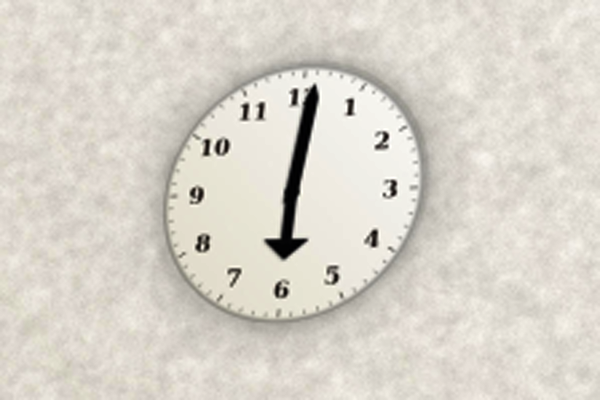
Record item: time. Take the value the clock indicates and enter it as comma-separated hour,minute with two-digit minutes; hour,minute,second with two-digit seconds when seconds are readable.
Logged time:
6,01
